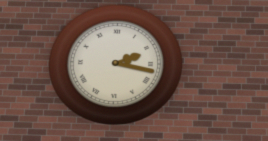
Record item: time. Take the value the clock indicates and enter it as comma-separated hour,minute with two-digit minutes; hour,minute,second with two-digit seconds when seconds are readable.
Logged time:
2,17
